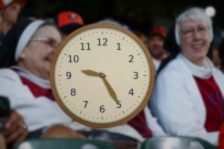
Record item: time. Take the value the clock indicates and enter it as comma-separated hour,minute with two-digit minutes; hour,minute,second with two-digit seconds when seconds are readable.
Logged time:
9,25
